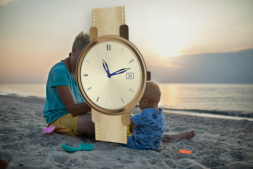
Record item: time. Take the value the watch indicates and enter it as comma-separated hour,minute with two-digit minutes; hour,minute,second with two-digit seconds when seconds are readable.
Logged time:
11,12
